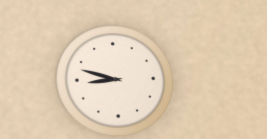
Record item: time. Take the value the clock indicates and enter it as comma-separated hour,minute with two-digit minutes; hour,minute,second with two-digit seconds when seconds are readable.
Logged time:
8,48
